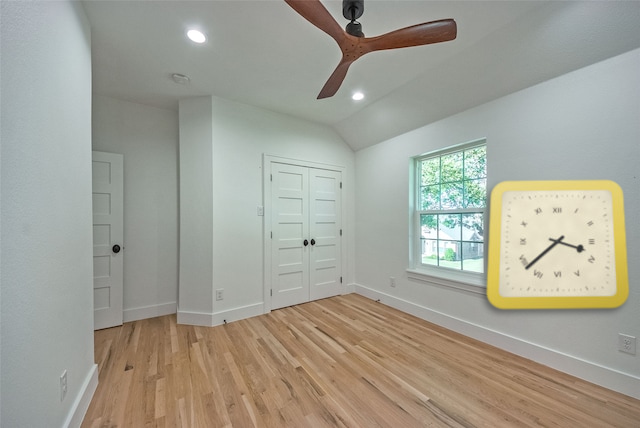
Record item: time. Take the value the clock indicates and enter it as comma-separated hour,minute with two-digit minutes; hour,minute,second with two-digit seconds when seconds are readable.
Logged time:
3,38
